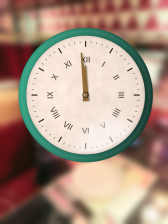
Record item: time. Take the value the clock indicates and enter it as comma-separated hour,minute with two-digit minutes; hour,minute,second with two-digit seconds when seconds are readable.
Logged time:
11,59
